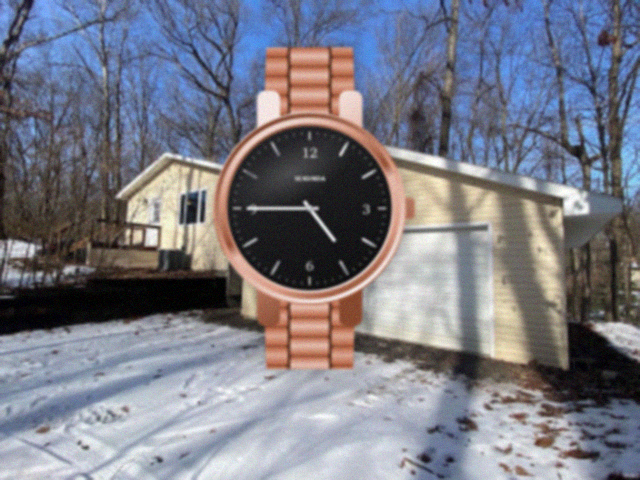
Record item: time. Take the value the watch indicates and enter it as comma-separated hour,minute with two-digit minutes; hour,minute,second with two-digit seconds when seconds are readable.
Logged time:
4,45
